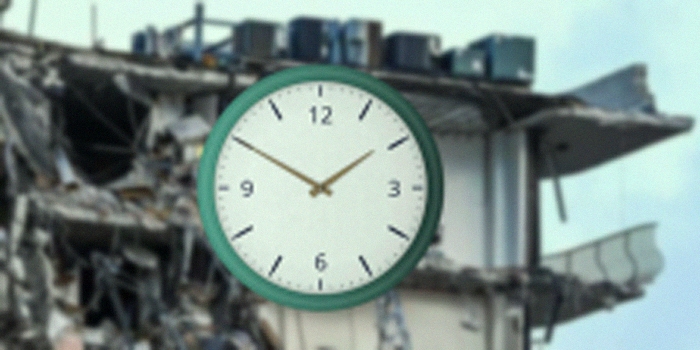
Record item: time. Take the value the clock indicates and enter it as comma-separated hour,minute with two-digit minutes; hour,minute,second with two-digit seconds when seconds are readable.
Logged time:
1,50
